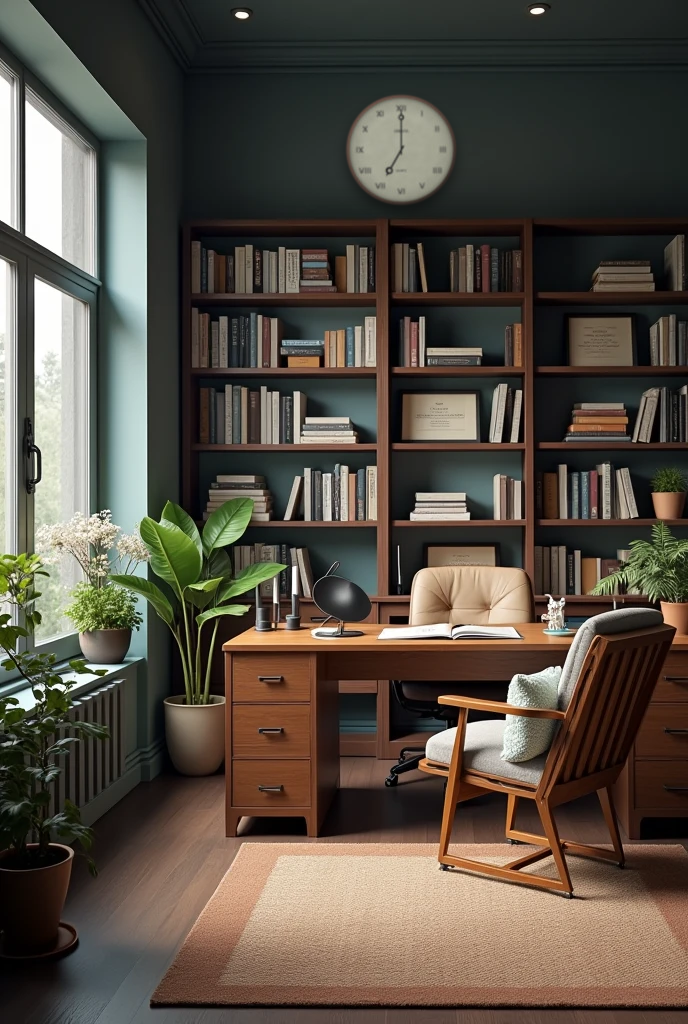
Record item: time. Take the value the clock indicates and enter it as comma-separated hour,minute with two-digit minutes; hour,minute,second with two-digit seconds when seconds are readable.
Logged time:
7,00
